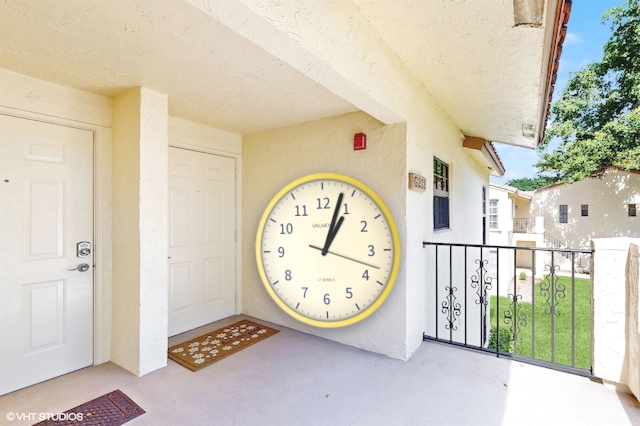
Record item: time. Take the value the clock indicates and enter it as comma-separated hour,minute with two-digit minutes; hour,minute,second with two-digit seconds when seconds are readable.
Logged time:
1,03,18
